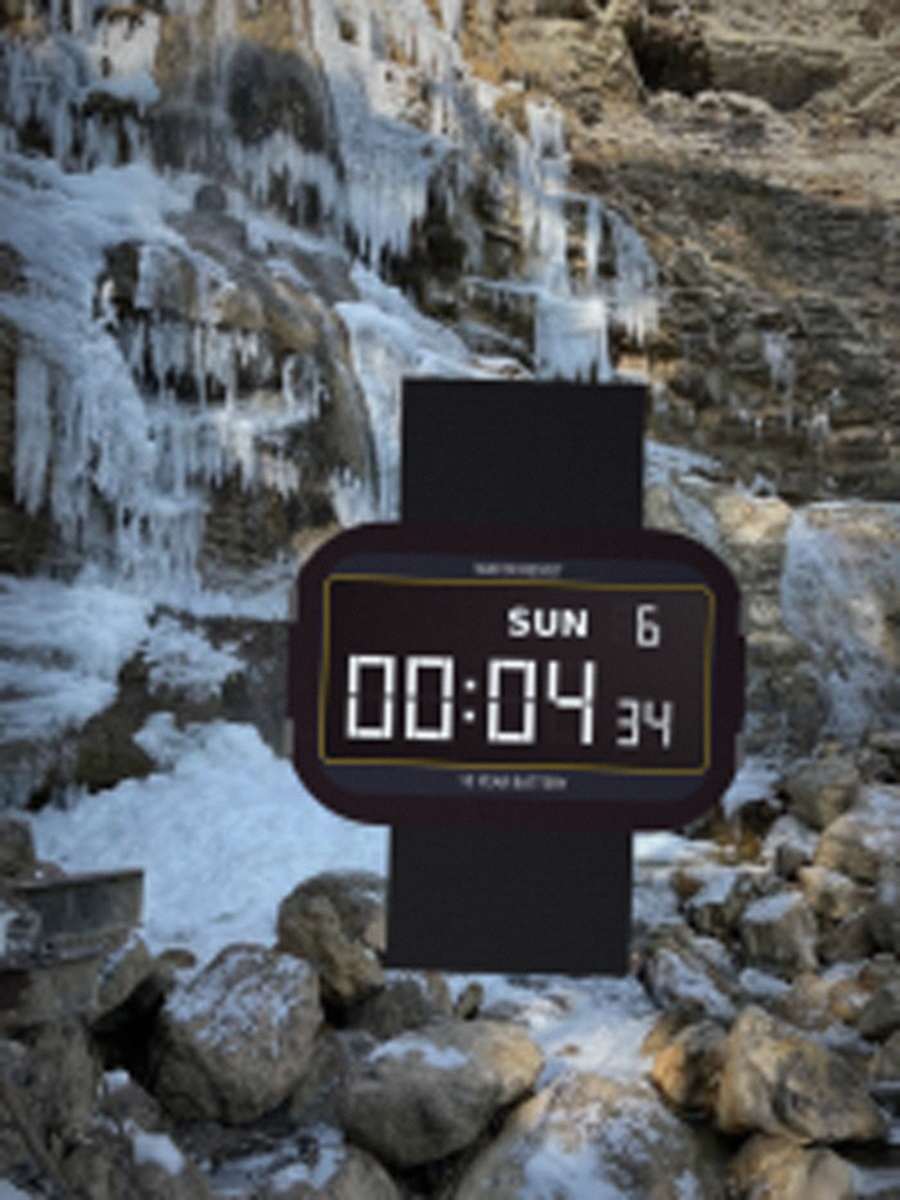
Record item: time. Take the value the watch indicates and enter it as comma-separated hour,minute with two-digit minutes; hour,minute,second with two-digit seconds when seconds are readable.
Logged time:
0,04,34
